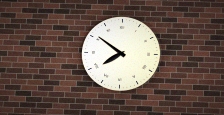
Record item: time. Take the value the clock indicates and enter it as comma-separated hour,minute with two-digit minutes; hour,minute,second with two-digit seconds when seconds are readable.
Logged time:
7,51
